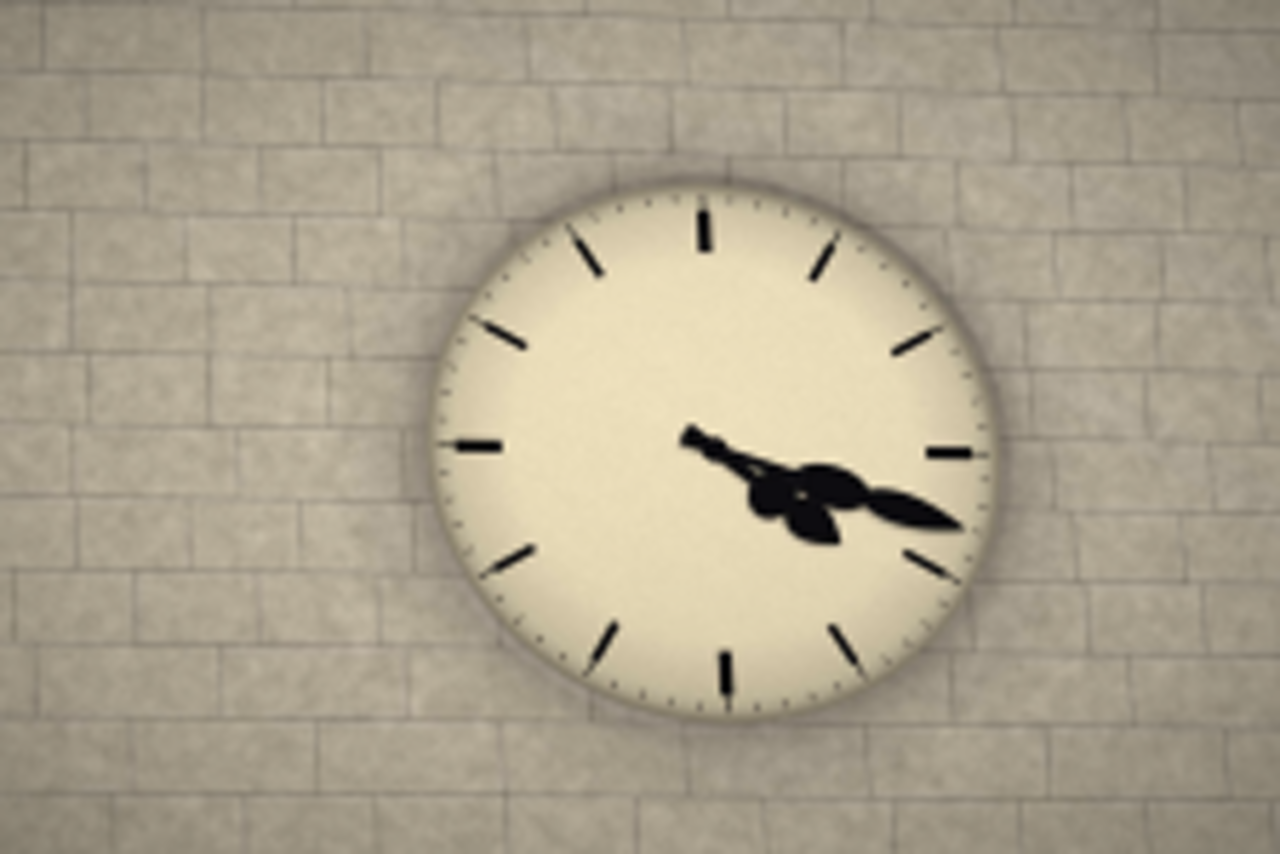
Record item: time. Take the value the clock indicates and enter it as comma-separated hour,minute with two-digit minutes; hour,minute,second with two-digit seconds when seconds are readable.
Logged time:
4,18
